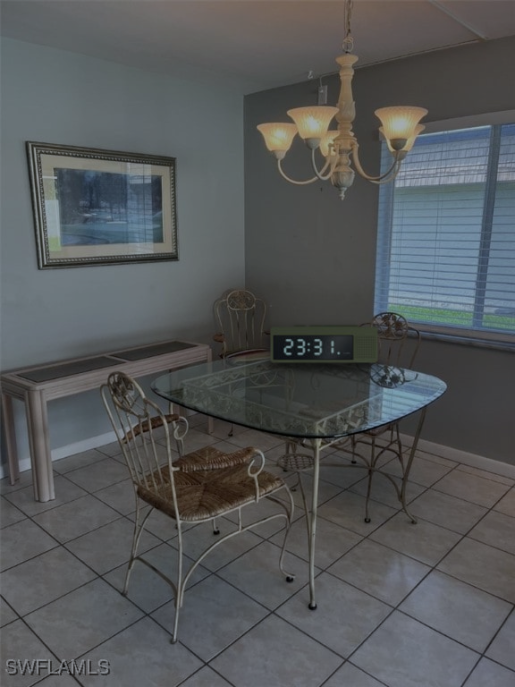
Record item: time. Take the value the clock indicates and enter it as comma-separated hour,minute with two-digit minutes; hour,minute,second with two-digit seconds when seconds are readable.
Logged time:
23,31
